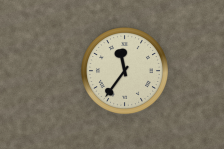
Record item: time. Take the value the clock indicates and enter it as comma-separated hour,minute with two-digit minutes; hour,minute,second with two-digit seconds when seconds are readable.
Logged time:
11,36
